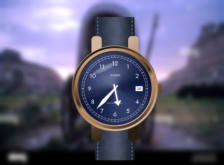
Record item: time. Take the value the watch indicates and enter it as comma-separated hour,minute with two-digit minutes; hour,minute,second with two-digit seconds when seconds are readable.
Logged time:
5,37
